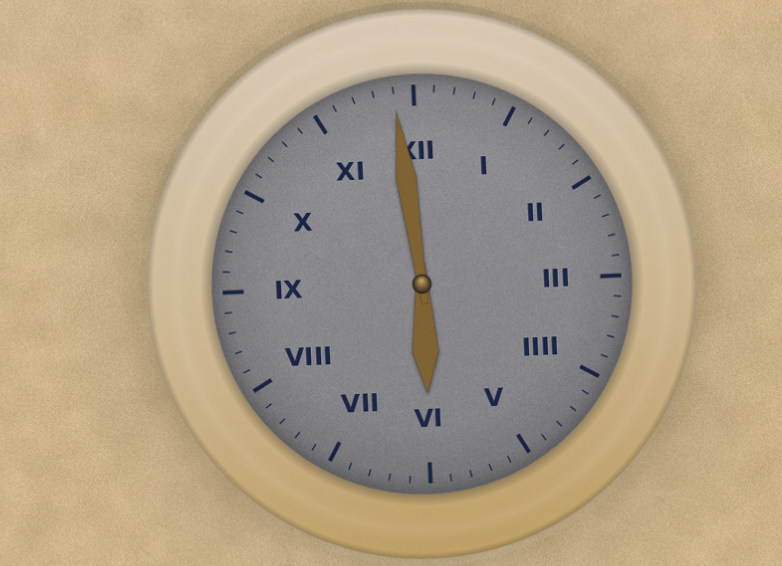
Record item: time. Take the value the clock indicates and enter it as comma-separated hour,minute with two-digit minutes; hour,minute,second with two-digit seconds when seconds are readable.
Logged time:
5,59
